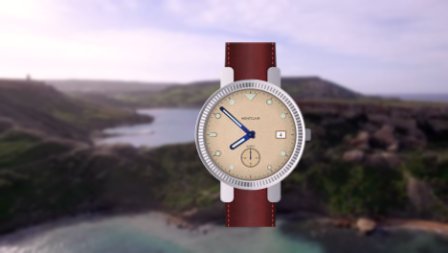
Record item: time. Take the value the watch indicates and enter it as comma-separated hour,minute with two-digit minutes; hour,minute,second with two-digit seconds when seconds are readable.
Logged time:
7,52
